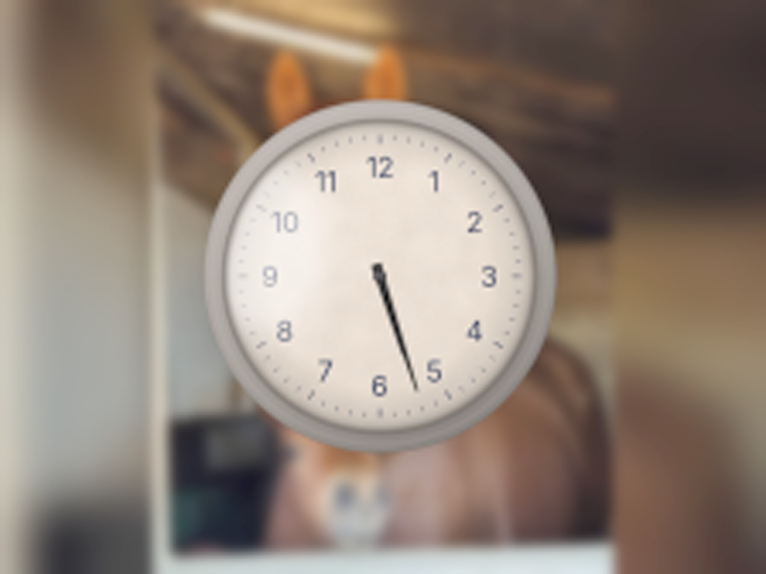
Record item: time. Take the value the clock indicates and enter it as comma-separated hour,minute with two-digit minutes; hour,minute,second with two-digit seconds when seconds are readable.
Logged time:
5,27
